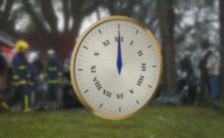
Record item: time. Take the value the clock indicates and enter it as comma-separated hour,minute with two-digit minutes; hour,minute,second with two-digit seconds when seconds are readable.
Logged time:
12,00
